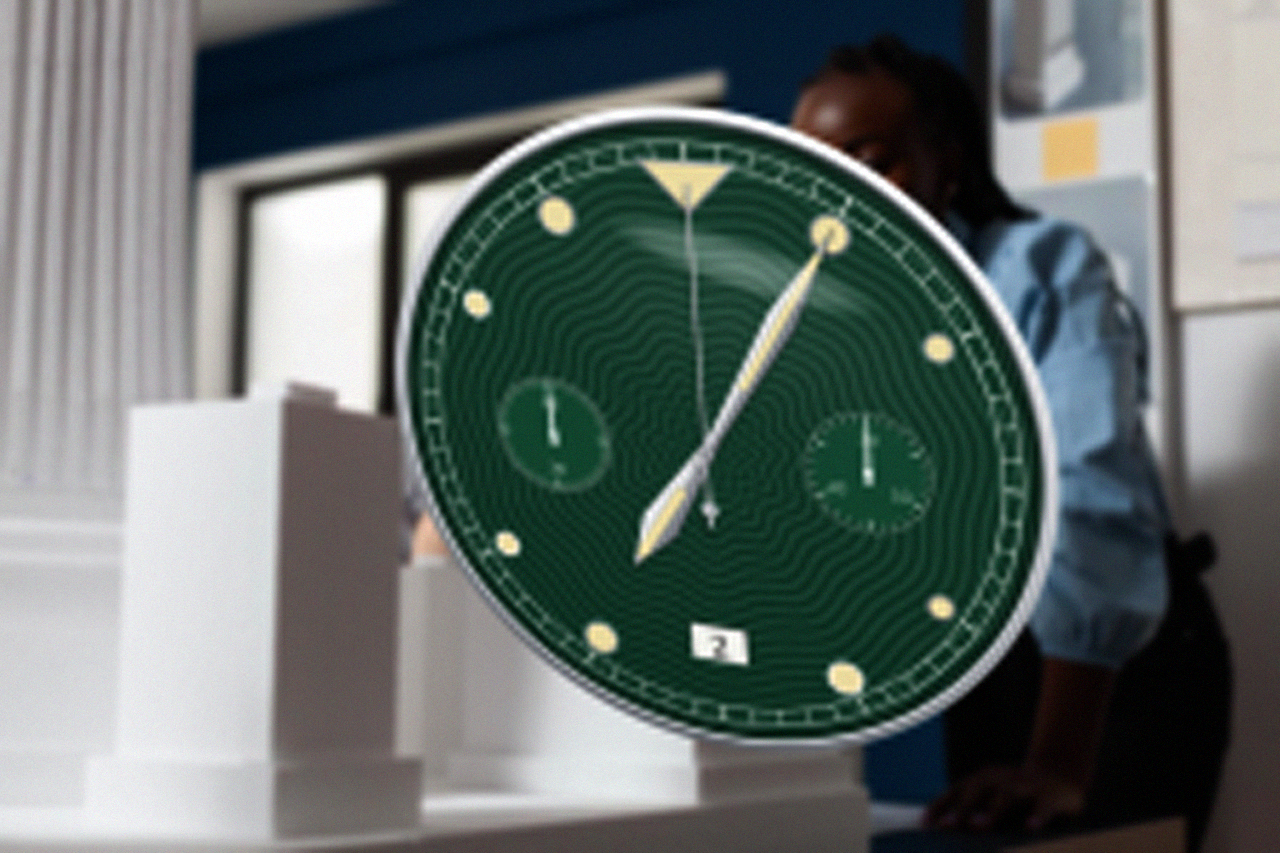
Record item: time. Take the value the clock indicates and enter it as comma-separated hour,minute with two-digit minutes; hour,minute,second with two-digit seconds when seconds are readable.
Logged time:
7,05
